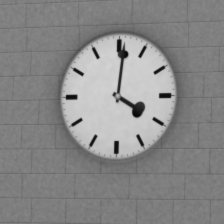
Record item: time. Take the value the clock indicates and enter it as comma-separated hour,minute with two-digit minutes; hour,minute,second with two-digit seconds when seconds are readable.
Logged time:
4,01
